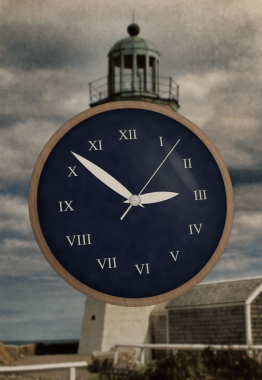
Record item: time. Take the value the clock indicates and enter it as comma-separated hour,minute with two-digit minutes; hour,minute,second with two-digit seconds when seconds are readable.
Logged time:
2,52,07
